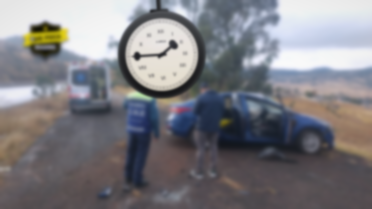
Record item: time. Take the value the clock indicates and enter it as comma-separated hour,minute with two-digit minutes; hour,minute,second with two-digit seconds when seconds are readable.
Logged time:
1,45
